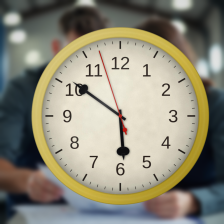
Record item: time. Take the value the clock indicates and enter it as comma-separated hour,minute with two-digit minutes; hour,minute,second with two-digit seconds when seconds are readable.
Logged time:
5,50,57
